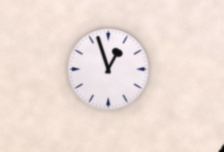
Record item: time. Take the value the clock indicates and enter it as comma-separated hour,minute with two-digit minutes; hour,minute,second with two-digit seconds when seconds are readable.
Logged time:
12,57
